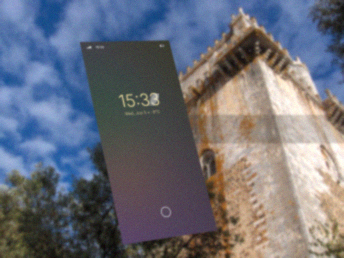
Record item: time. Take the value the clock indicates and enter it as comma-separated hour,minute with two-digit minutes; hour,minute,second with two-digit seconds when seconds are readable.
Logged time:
15,33
